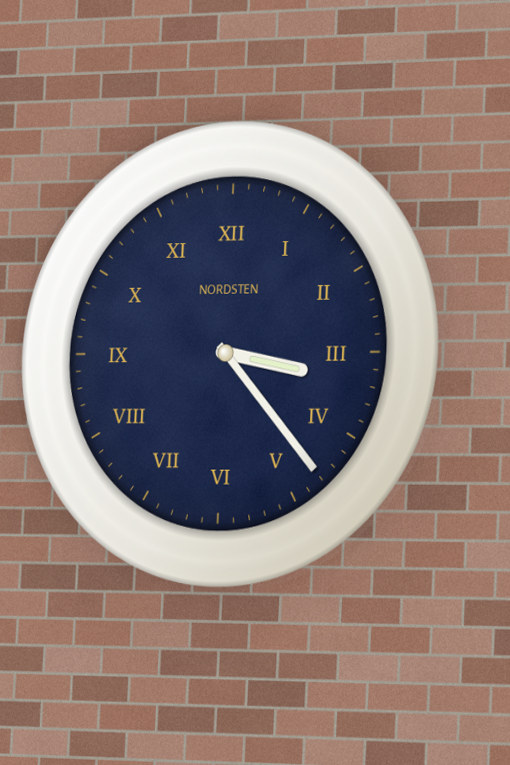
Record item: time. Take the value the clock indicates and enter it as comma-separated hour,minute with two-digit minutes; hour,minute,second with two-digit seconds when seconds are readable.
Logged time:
3,23
